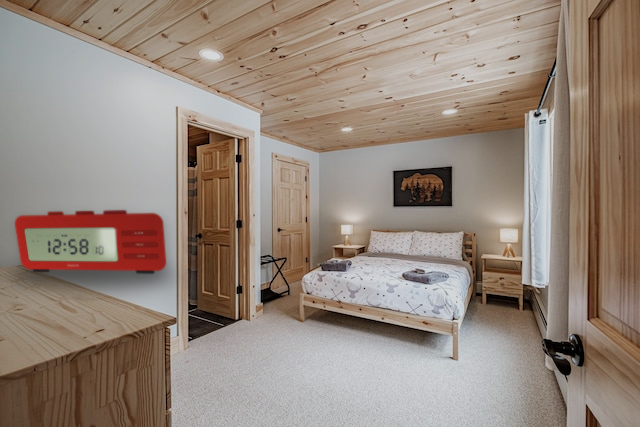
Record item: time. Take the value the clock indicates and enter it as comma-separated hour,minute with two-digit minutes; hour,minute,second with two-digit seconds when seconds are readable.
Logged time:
12,58
